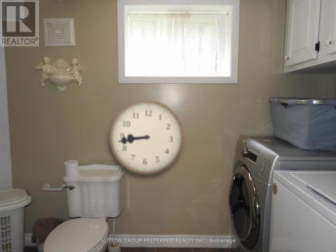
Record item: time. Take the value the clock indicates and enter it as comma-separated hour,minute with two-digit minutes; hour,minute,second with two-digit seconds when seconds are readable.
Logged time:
8,43
